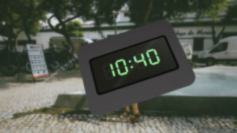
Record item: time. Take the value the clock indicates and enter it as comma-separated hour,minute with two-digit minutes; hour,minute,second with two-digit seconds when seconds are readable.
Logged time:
10,40
